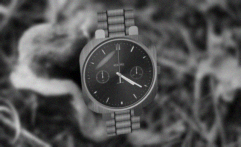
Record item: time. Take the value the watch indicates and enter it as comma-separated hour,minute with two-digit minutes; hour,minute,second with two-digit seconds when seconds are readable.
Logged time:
4,21
